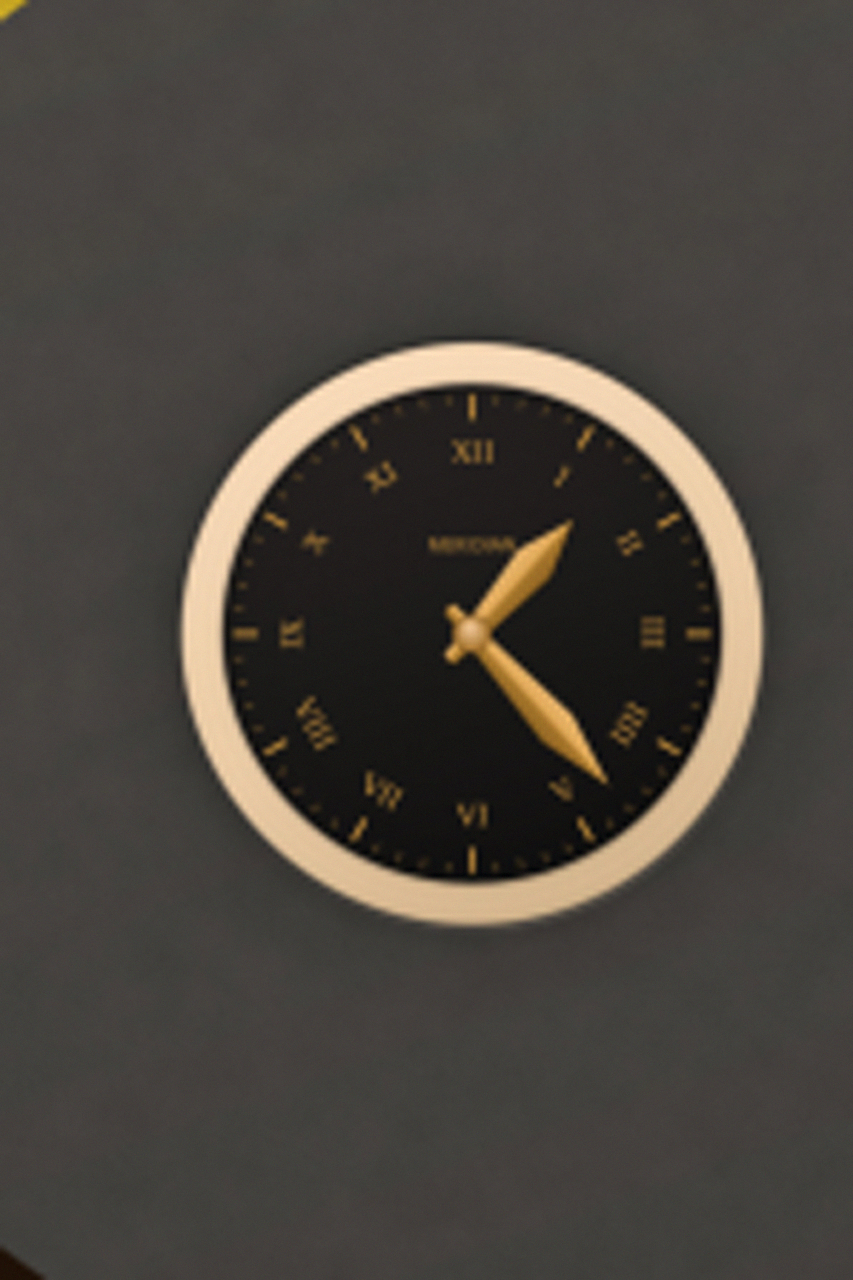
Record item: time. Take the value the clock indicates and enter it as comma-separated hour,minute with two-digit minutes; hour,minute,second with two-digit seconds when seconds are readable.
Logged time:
1,23
